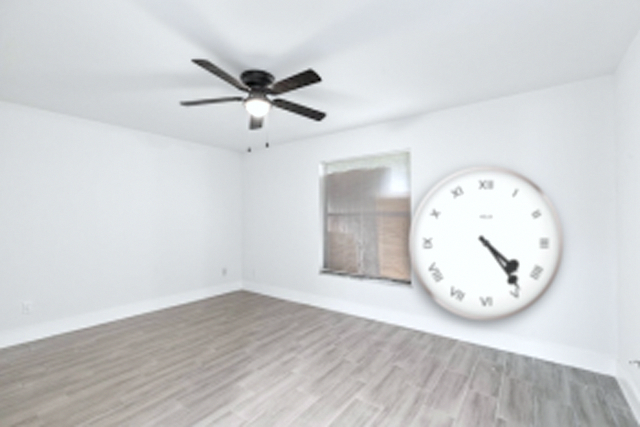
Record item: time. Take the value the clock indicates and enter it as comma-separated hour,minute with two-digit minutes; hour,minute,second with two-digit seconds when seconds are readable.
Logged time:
4,24
